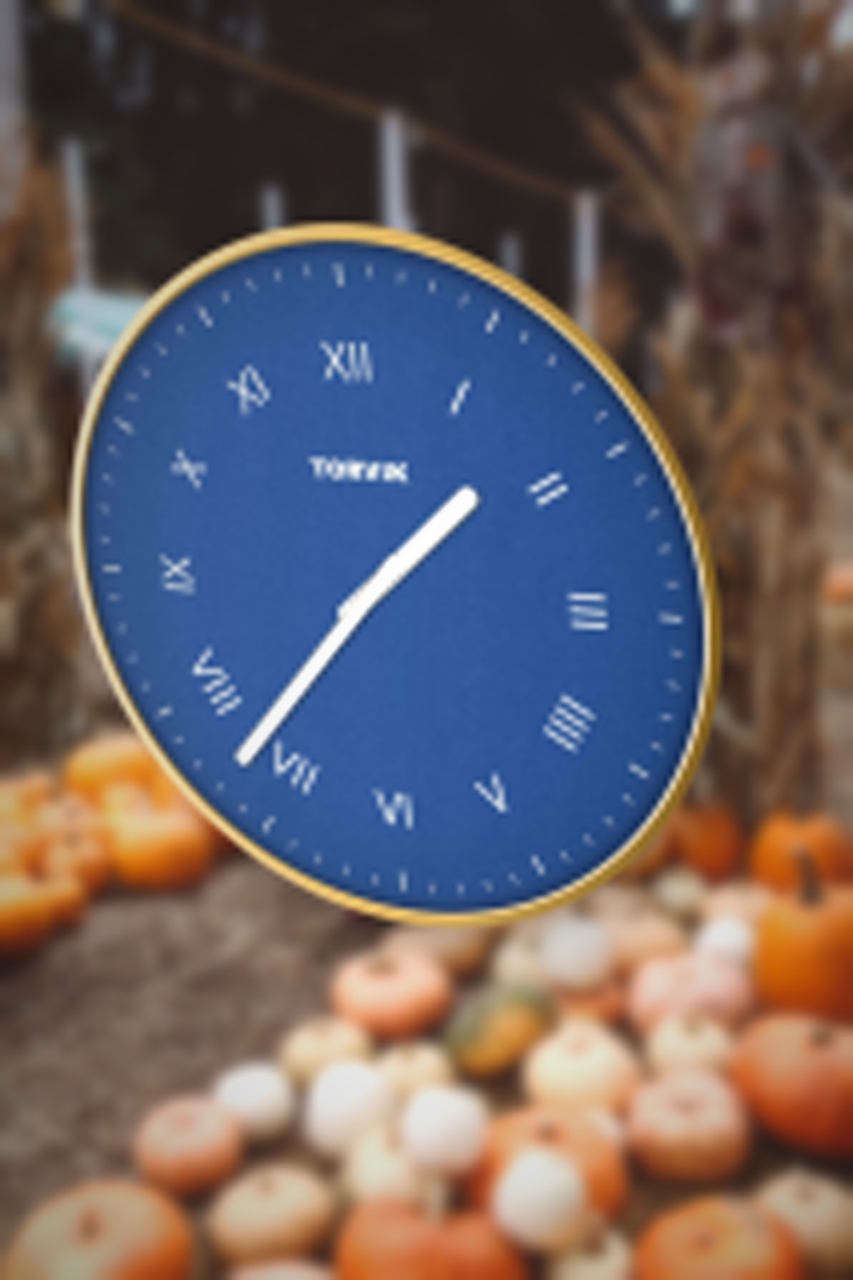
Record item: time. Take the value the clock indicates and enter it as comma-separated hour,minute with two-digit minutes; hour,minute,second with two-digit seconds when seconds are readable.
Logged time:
1,37
